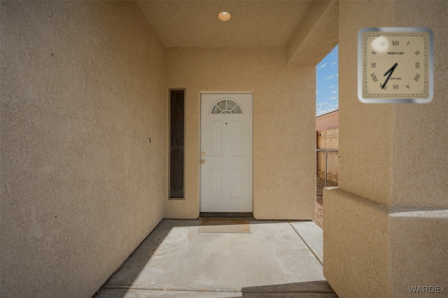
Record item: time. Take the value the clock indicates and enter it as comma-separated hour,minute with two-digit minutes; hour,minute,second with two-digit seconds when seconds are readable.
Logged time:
7,35
